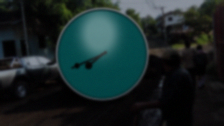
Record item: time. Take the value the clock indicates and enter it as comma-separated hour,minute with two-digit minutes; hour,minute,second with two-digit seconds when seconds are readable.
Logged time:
7,41
